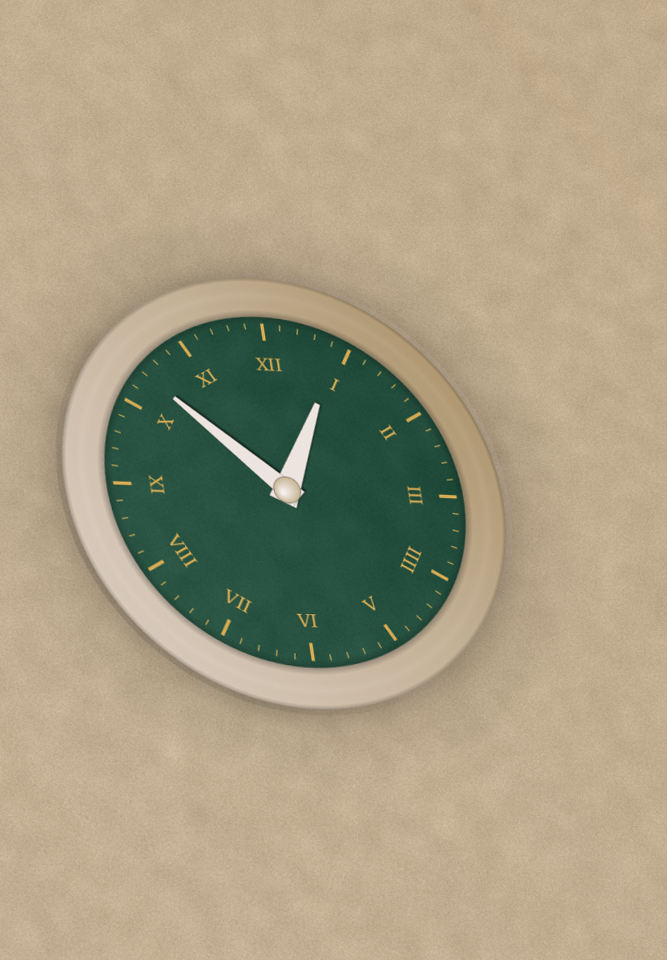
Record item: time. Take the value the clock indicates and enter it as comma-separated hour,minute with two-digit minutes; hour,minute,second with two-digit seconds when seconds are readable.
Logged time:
12,52
